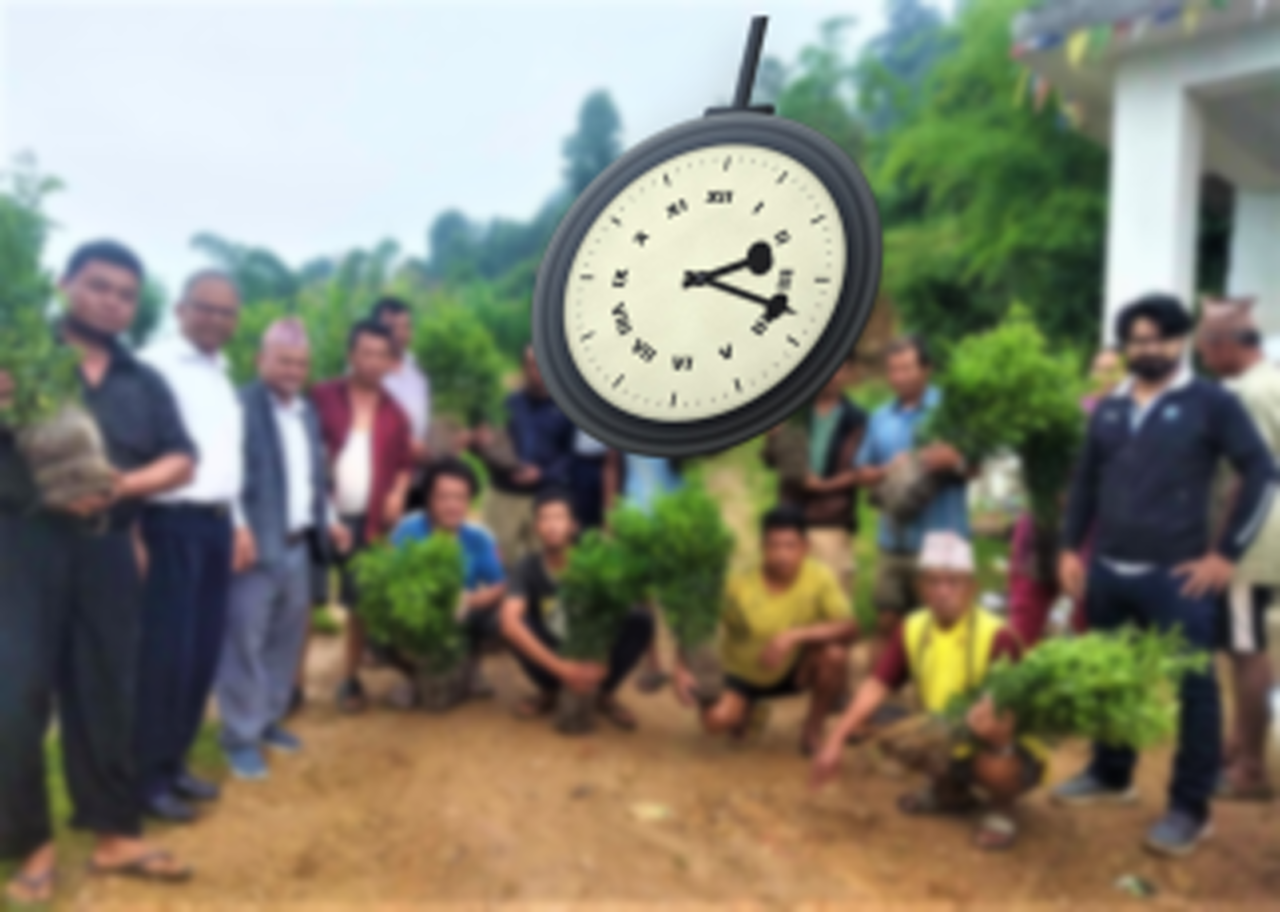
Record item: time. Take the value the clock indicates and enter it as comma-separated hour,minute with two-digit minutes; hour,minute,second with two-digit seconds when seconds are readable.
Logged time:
2,18
